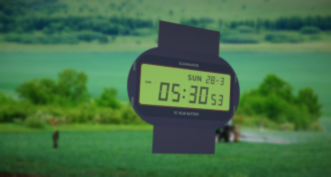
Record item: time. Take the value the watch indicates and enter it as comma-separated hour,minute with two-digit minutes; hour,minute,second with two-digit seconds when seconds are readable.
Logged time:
5,30,53
